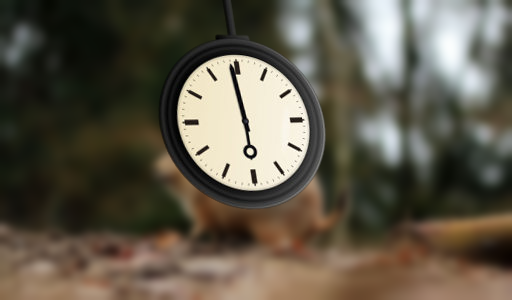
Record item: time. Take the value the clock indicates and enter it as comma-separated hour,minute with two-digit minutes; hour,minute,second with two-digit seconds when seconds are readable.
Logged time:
5,59
